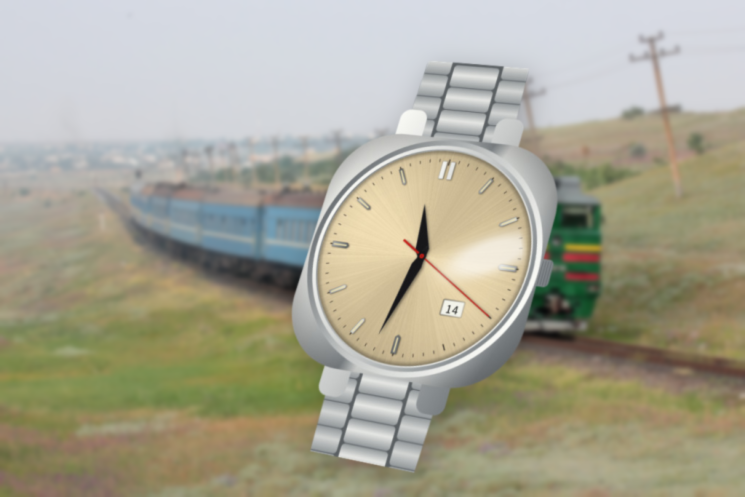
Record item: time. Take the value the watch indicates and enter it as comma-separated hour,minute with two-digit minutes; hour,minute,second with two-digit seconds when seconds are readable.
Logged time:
11,32,20
